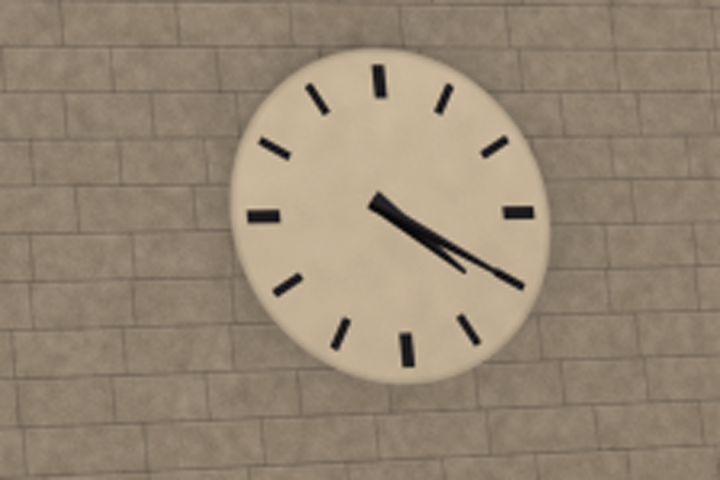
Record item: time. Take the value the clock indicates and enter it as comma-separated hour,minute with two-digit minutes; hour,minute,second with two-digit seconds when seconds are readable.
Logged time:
4,20
